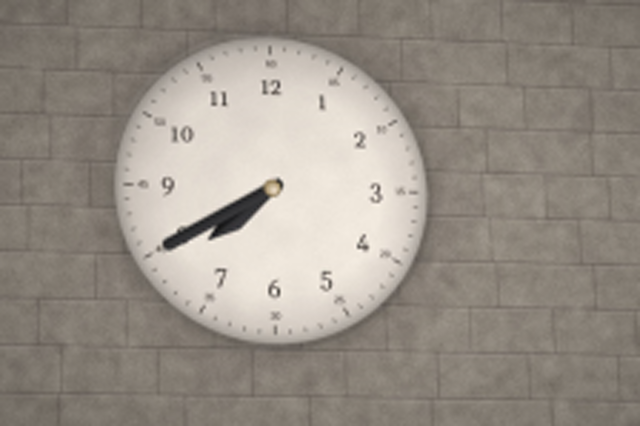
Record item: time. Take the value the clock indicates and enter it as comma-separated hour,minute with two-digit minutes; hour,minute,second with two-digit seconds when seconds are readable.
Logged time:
7,40
